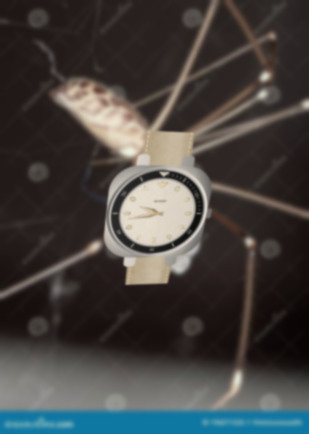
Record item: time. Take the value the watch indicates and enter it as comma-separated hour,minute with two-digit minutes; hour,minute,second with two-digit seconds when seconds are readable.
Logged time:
9,43
